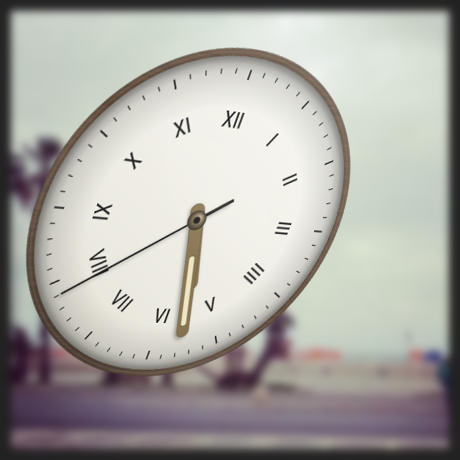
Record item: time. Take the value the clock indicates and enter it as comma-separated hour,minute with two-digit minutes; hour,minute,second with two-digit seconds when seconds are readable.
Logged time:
5,27,39
